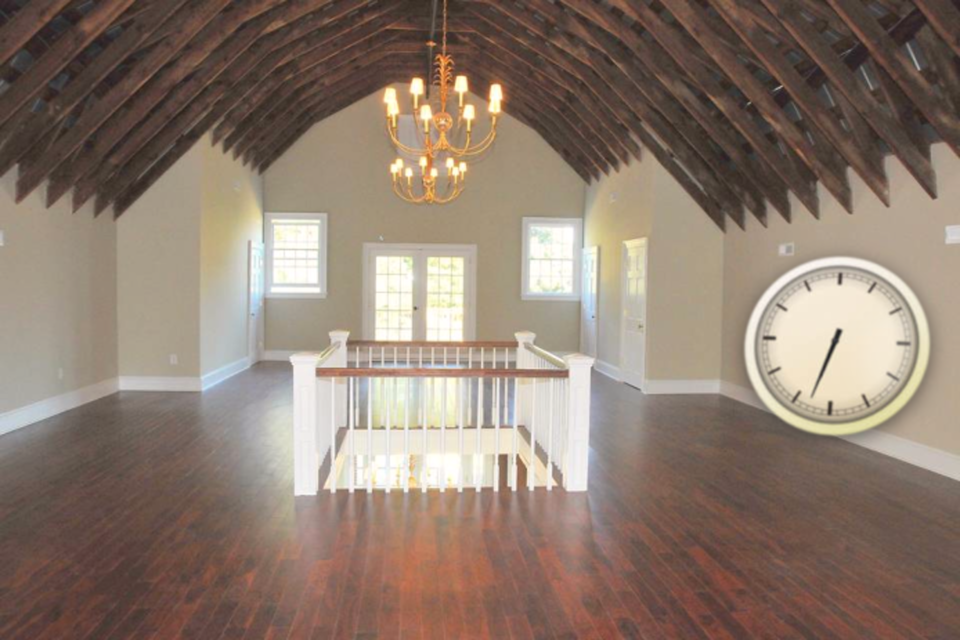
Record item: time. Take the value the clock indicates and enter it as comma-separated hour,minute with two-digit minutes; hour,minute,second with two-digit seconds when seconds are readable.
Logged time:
6,33
